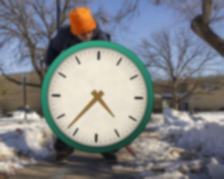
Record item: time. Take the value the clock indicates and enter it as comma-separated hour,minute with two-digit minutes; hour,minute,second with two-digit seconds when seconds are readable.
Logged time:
4,37
